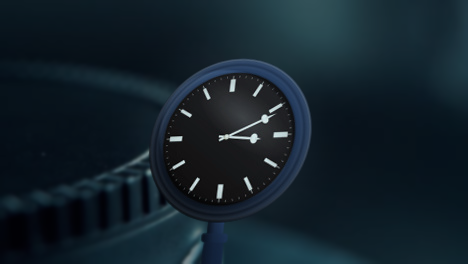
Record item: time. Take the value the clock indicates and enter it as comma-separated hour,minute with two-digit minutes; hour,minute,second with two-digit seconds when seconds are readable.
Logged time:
3,11
